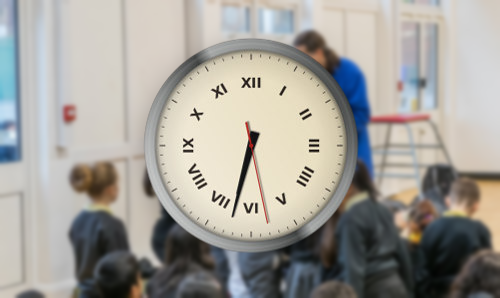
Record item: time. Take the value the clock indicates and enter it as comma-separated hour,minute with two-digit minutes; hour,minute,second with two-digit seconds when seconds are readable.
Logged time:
6,32,28
